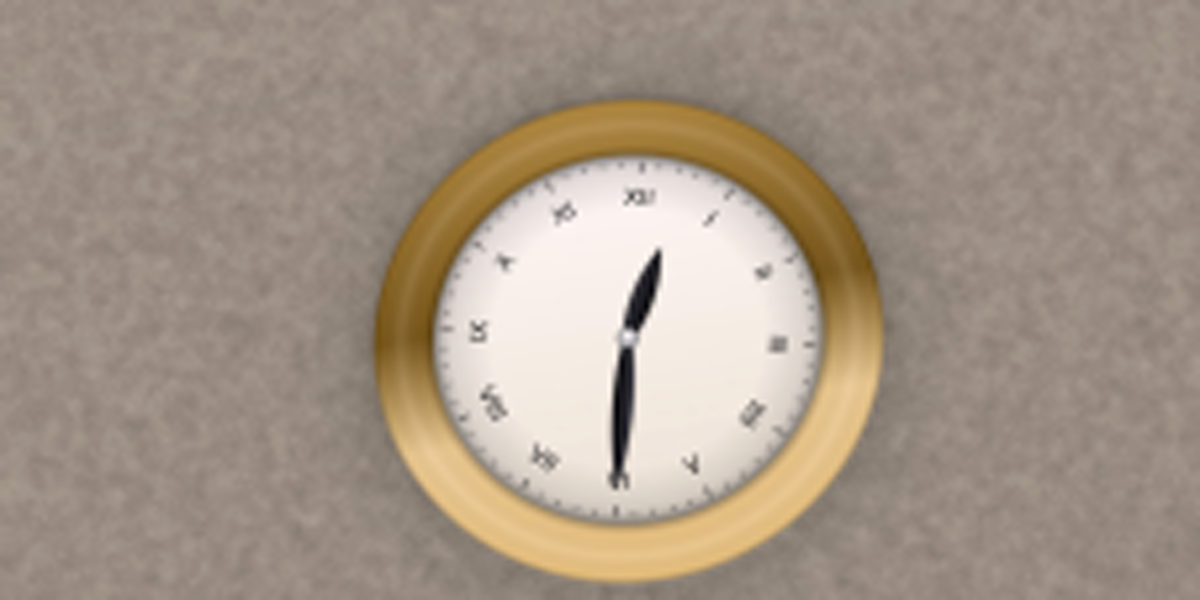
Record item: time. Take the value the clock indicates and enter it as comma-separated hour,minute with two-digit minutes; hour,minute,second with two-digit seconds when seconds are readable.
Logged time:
12,30
